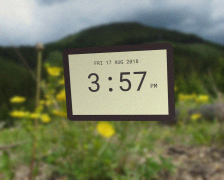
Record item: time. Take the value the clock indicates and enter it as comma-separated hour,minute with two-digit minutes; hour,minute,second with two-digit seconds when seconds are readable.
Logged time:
3,57
